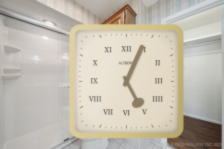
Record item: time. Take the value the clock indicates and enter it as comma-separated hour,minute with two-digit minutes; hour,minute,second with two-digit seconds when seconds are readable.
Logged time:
5,04
